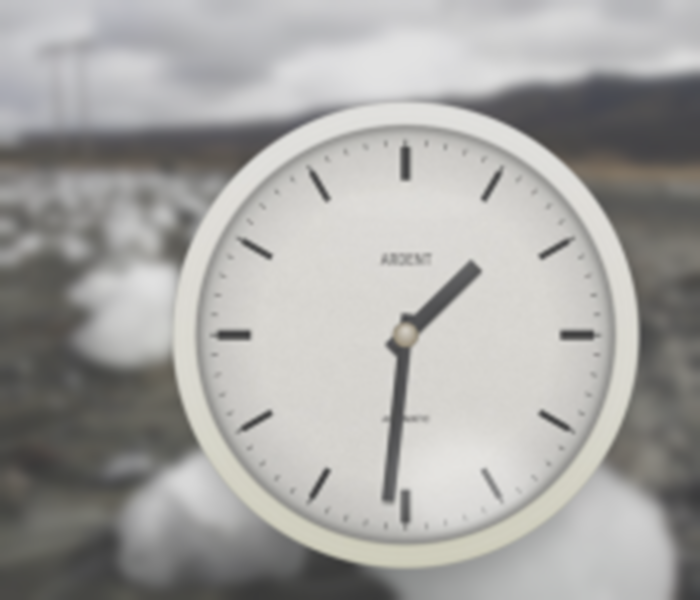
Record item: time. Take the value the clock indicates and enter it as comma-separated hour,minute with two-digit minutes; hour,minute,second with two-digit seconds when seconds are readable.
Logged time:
1,31
